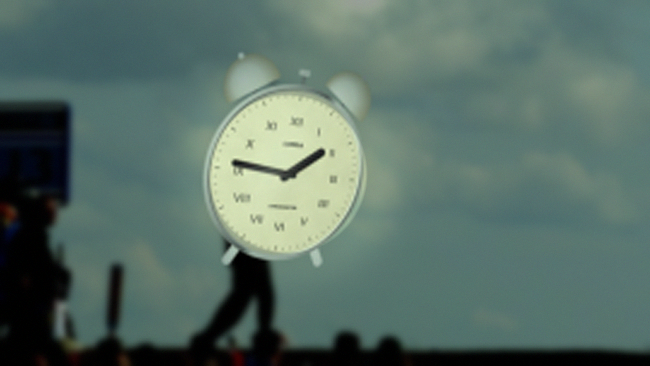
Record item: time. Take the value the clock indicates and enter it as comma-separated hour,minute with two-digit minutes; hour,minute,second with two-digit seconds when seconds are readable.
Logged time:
1,46
